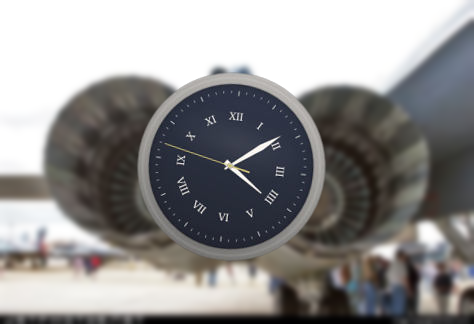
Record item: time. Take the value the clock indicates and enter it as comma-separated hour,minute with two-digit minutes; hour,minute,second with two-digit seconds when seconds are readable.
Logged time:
4,08,47
